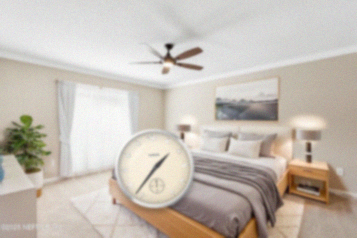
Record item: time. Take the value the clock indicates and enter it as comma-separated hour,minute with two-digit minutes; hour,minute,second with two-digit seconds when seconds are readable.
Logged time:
1,37
